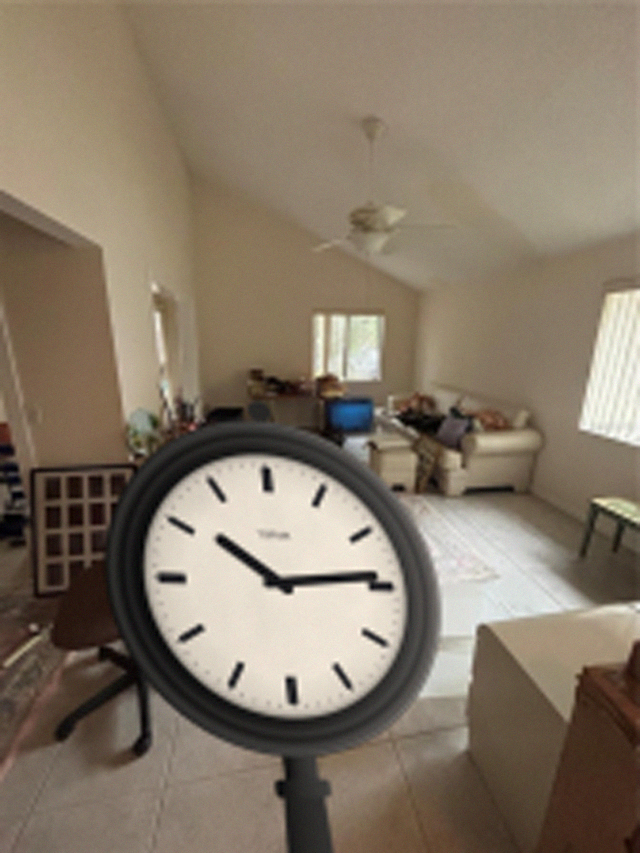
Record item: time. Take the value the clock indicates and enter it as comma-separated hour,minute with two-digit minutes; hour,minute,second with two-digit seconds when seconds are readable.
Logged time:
10,14
